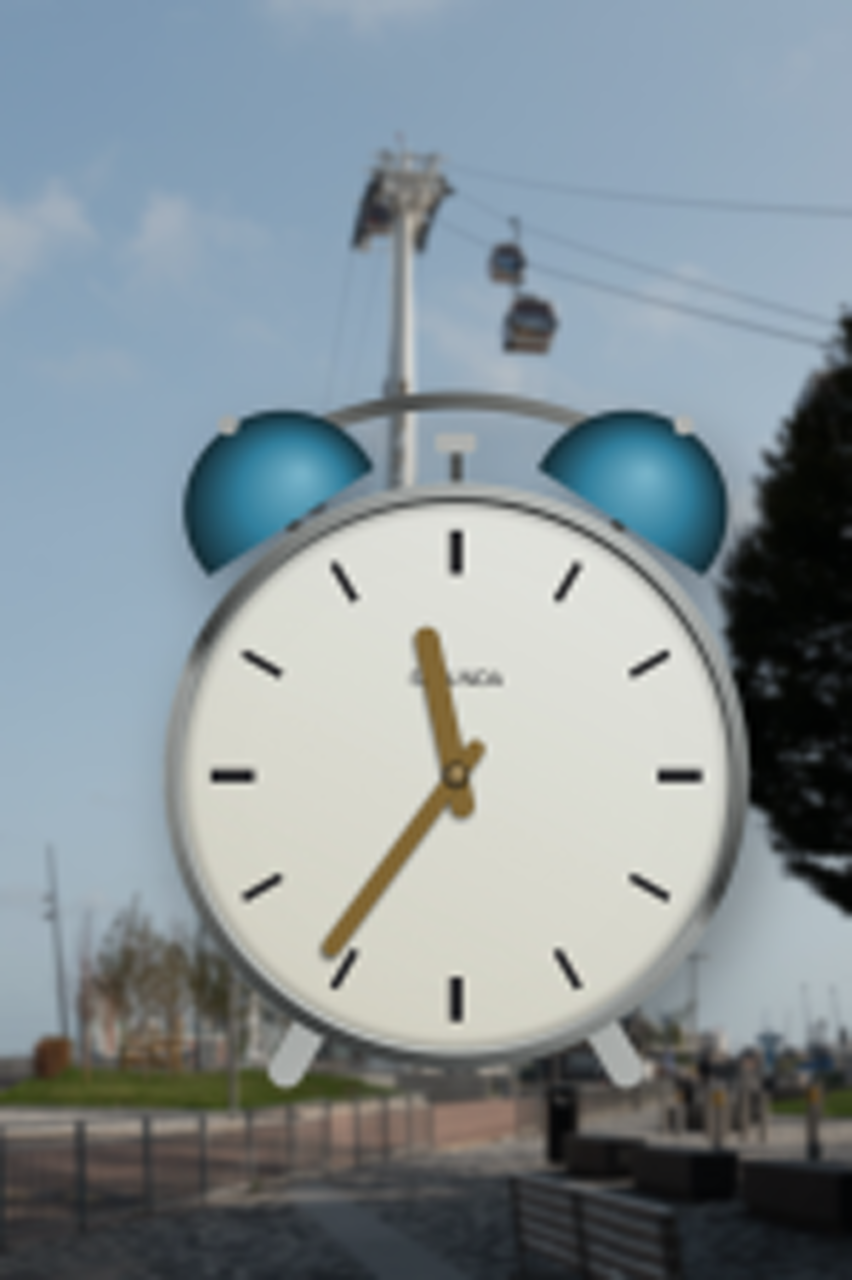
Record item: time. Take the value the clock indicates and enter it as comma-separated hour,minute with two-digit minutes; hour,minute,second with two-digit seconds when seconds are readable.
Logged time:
11,36
